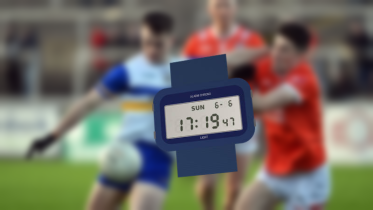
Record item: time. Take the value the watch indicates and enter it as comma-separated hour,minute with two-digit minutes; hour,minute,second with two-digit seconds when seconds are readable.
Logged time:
17,19,47
